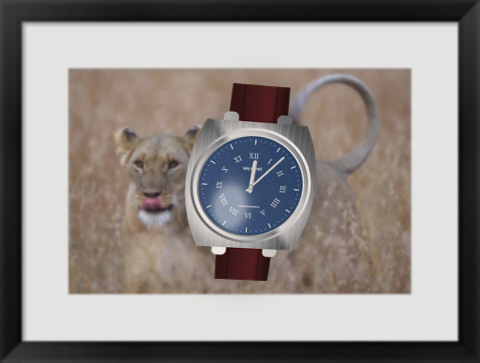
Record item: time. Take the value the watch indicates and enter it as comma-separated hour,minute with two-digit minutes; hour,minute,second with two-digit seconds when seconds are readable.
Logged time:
12,07
